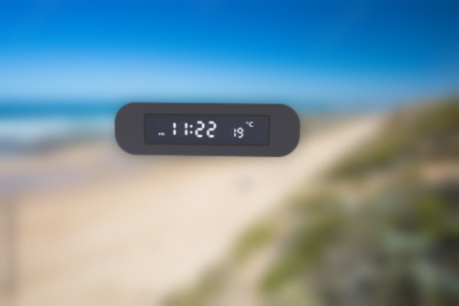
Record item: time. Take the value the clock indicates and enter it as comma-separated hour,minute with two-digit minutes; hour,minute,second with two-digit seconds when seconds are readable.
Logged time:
11,22
